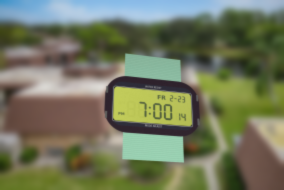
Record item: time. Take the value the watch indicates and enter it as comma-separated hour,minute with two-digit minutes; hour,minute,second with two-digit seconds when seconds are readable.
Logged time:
7,00
